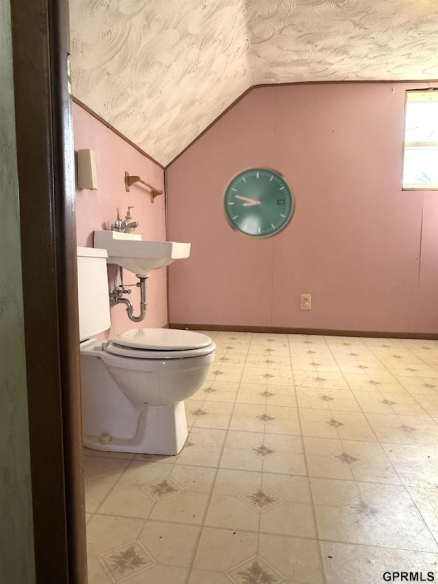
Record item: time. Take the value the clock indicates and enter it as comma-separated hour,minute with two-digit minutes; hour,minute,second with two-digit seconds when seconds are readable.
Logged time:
8,48
